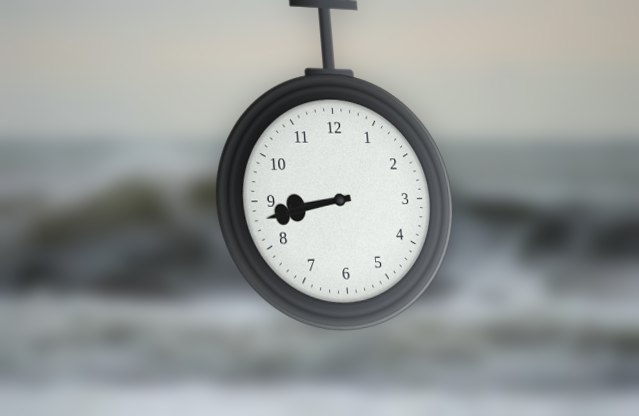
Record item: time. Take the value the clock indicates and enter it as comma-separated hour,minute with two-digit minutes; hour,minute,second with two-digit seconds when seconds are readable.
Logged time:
8,43
